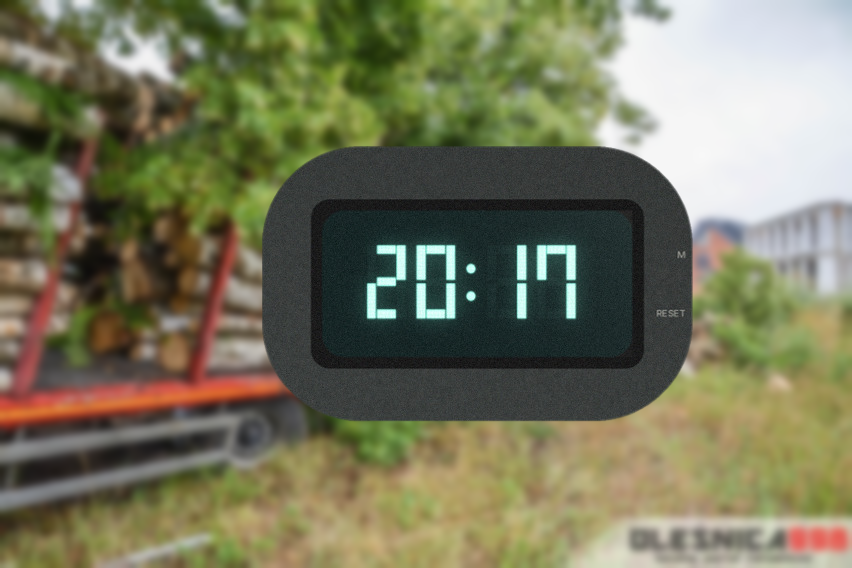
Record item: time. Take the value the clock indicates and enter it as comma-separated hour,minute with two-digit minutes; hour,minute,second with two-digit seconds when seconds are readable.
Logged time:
20,17
